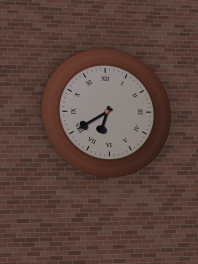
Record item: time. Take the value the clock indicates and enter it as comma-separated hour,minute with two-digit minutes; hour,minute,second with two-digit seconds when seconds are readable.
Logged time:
6,40
